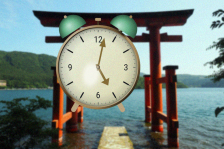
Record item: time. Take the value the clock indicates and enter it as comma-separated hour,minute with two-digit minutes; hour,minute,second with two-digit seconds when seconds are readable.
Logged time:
5,02
